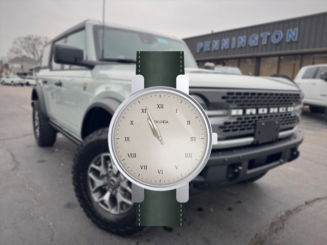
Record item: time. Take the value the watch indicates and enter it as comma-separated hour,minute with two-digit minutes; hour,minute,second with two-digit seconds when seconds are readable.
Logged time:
10,56
